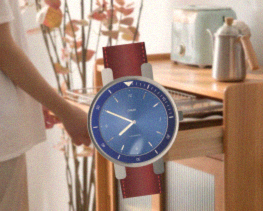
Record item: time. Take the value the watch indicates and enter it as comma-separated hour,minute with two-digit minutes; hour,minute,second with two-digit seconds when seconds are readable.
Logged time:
7,50
